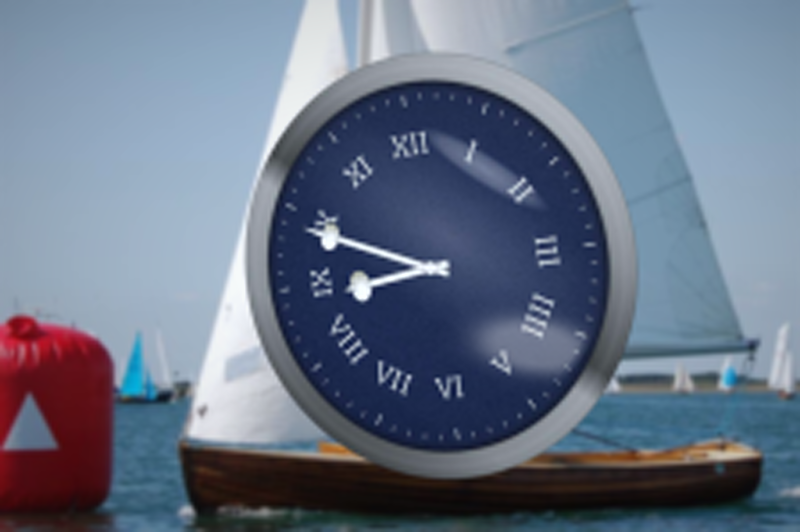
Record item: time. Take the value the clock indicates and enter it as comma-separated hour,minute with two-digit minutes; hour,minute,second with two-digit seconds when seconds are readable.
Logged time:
8,49
